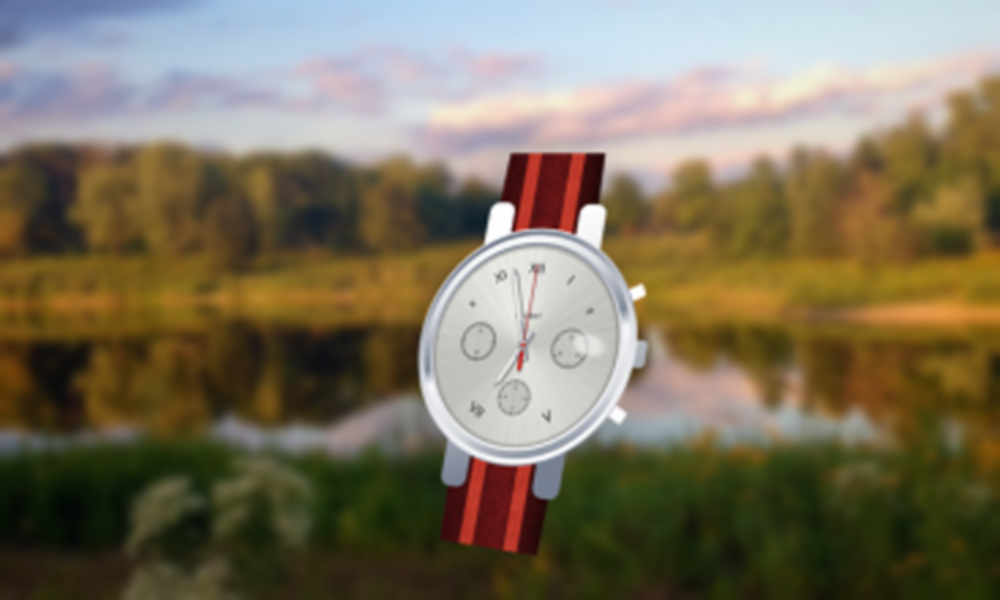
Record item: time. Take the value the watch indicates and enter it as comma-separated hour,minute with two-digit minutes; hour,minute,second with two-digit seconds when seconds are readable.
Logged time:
6,57
